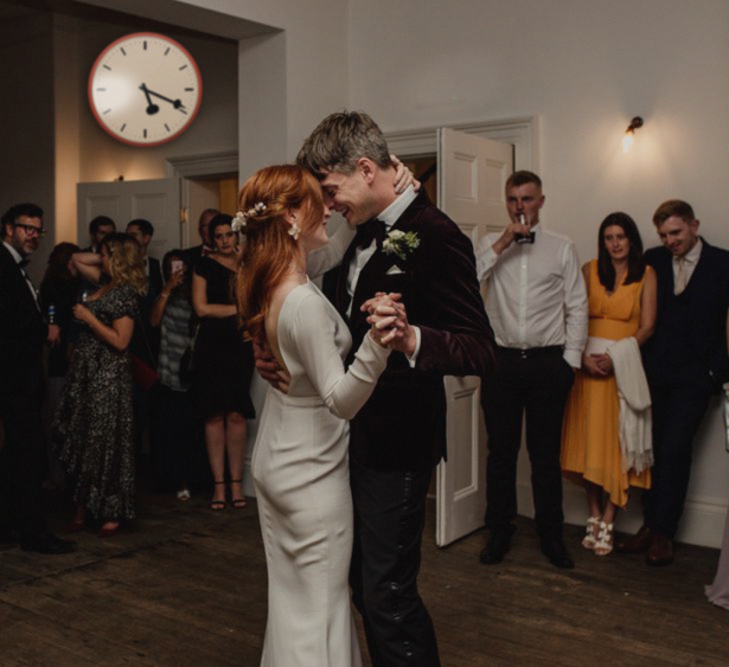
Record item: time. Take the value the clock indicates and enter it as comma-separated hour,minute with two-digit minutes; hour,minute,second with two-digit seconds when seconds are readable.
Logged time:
5,19
